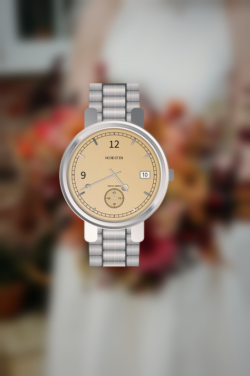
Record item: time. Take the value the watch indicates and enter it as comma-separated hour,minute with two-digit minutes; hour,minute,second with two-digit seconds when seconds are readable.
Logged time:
4,41
